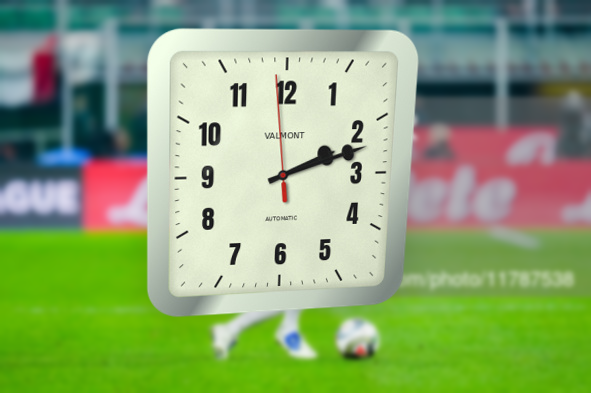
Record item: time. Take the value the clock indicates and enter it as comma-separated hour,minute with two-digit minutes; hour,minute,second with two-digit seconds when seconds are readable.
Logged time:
2,11,59
